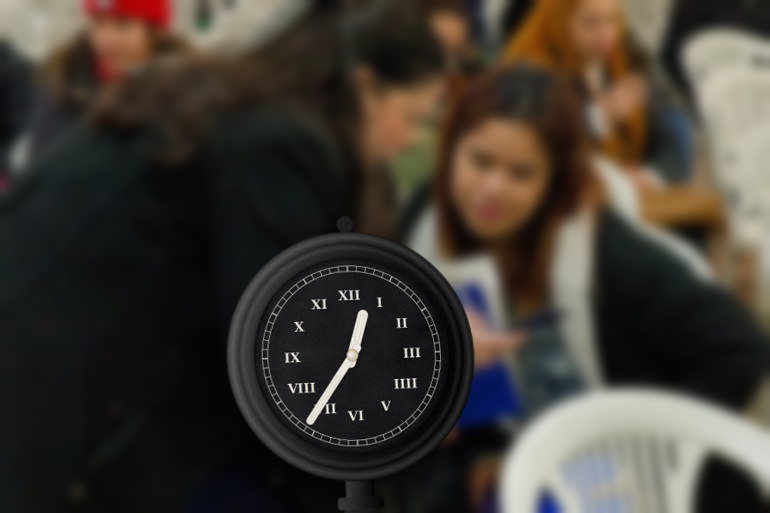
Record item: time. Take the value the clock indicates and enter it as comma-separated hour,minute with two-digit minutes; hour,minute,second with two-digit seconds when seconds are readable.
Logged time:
12,36
